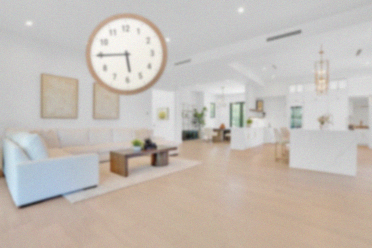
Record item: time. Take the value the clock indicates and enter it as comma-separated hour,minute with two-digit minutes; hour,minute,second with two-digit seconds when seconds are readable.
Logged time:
5,45
